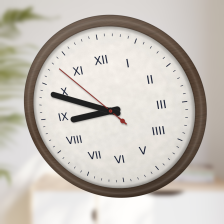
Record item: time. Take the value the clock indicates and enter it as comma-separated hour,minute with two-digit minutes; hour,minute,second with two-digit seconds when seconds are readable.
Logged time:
8,48,53
